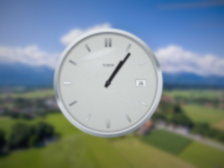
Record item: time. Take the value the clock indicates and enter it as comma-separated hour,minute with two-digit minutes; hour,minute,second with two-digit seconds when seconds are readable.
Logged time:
1,06
